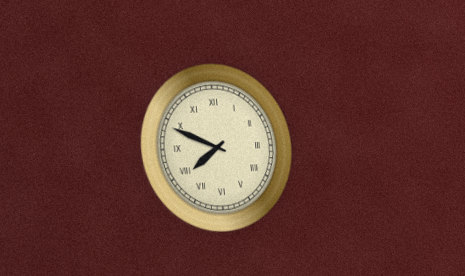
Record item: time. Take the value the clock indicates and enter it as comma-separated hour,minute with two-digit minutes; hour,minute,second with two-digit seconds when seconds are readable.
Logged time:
7,49
